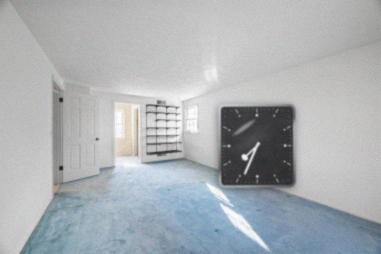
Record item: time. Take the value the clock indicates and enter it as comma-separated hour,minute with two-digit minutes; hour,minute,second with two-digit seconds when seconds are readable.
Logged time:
7,34
